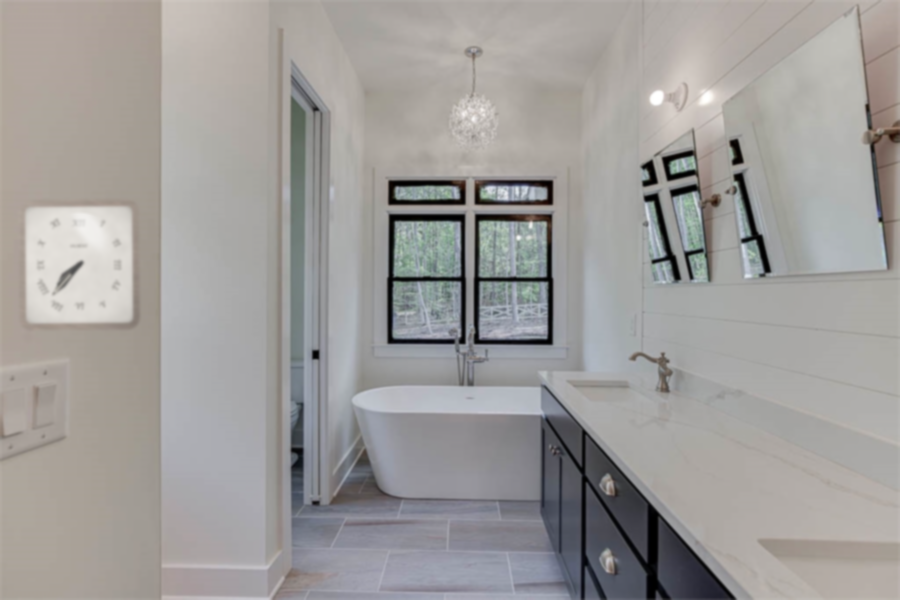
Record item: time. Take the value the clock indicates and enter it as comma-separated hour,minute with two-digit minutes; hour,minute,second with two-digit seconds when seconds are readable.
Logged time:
7,37
